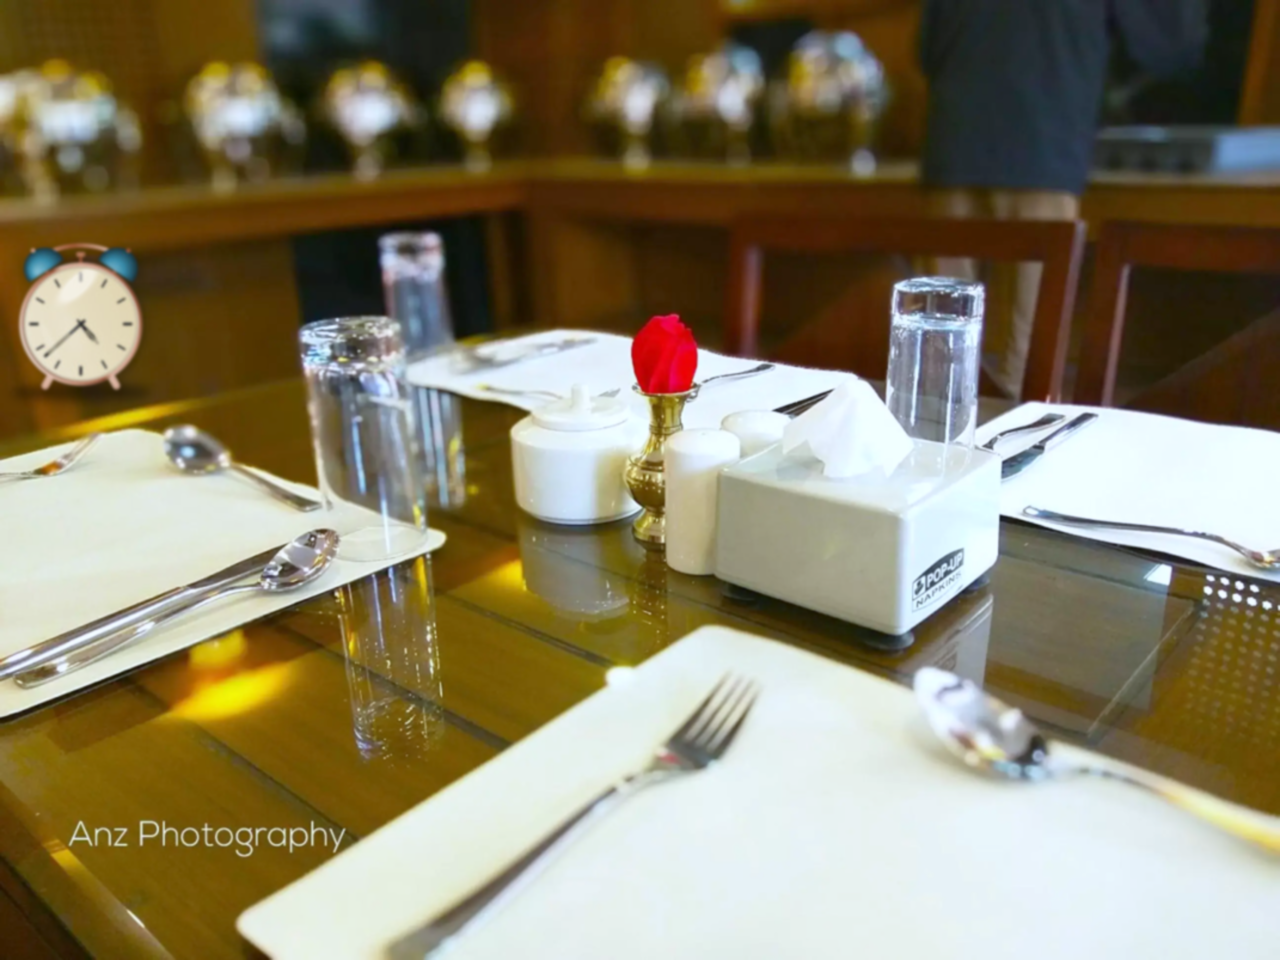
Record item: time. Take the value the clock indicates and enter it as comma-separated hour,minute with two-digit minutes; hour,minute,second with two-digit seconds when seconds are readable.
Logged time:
4,38
